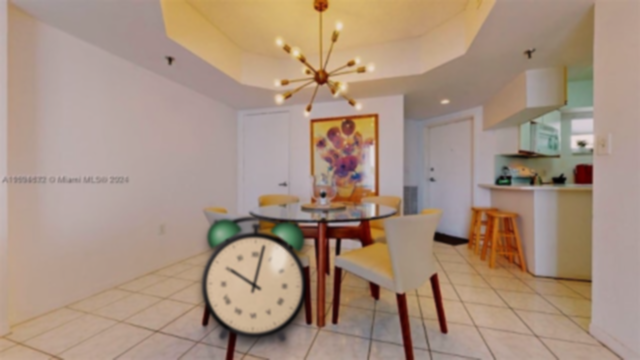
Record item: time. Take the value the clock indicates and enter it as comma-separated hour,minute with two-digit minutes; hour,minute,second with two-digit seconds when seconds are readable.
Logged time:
10,02
